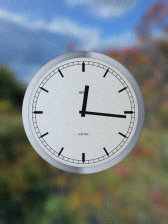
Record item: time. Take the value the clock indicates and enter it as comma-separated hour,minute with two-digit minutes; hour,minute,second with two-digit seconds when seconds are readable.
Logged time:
12,16
